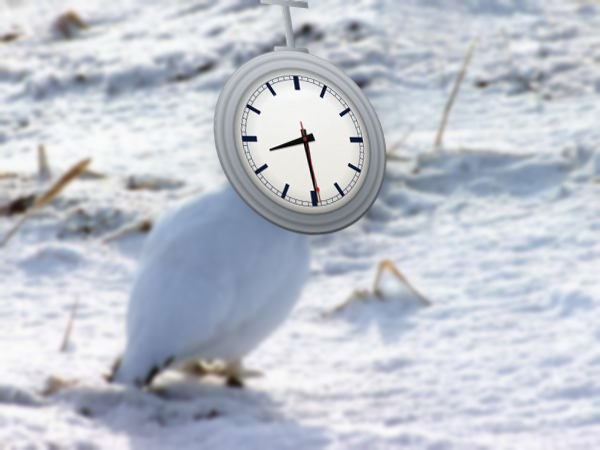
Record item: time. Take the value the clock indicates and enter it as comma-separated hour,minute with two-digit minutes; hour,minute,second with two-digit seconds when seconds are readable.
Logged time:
8,29,29
